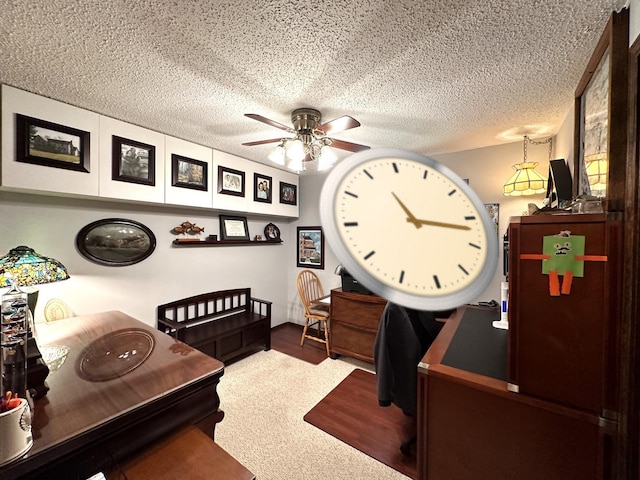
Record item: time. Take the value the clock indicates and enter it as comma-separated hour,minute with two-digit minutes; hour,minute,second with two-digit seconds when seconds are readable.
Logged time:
11,17
